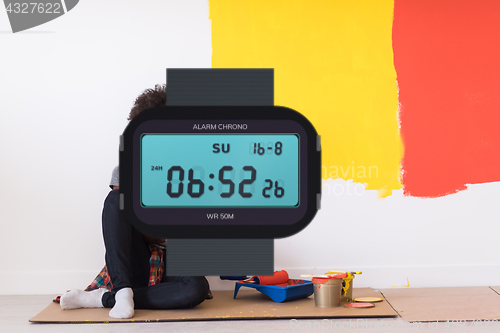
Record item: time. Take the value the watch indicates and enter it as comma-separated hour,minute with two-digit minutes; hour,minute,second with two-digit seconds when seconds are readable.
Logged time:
6,52,26
